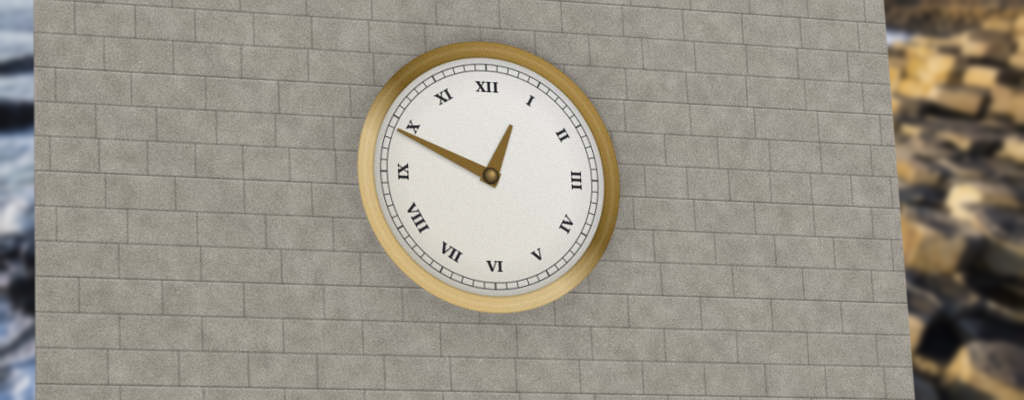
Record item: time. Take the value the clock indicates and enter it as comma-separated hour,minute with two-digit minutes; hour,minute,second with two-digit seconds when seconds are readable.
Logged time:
12,49
